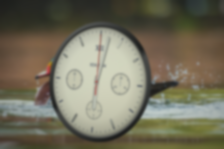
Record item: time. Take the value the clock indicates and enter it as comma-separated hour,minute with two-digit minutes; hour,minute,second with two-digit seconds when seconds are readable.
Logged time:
6,02
